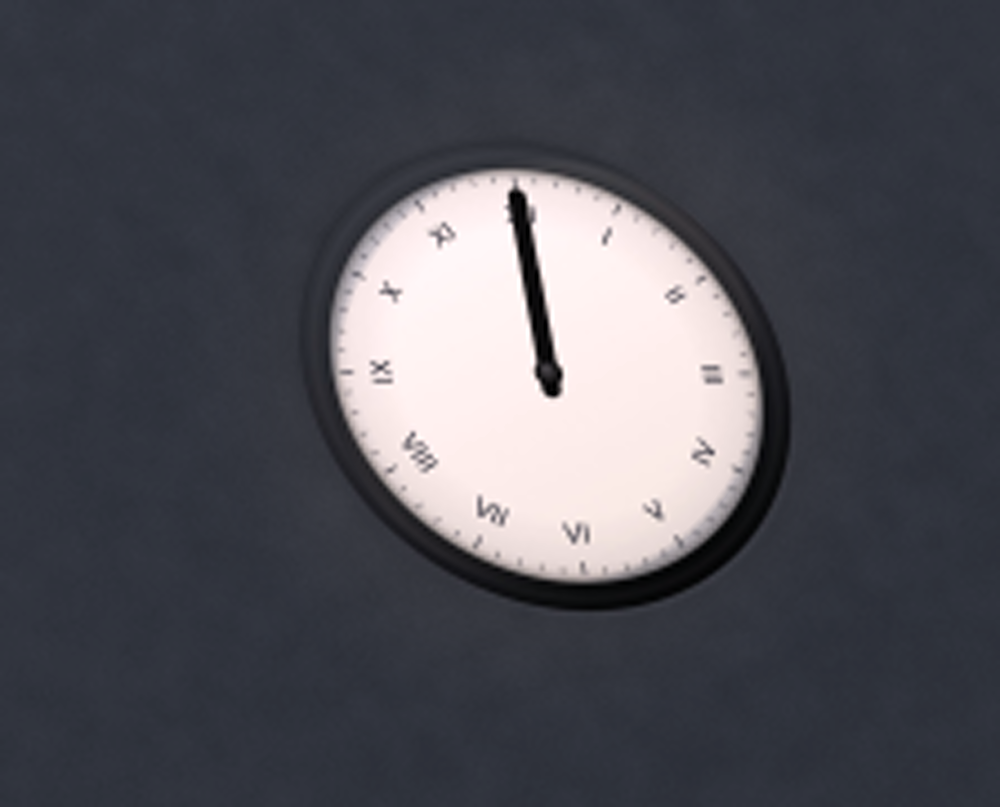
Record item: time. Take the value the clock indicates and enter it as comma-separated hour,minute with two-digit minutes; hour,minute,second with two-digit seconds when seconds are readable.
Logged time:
12,00
